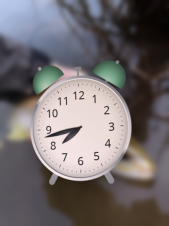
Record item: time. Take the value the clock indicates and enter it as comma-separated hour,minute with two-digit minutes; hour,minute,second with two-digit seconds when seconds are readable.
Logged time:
7,43
